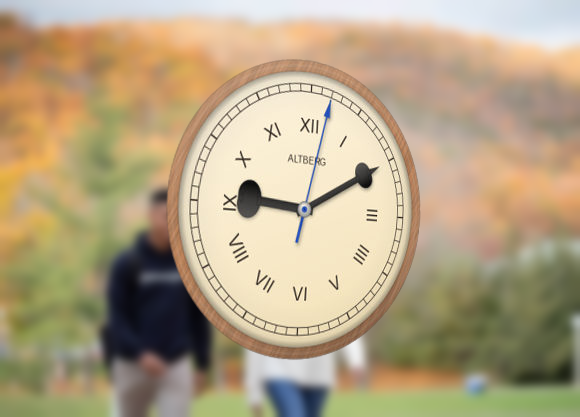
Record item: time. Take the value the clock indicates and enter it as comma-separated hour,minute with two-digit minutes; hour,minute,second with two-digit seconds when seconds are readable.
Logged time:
9,10,02
